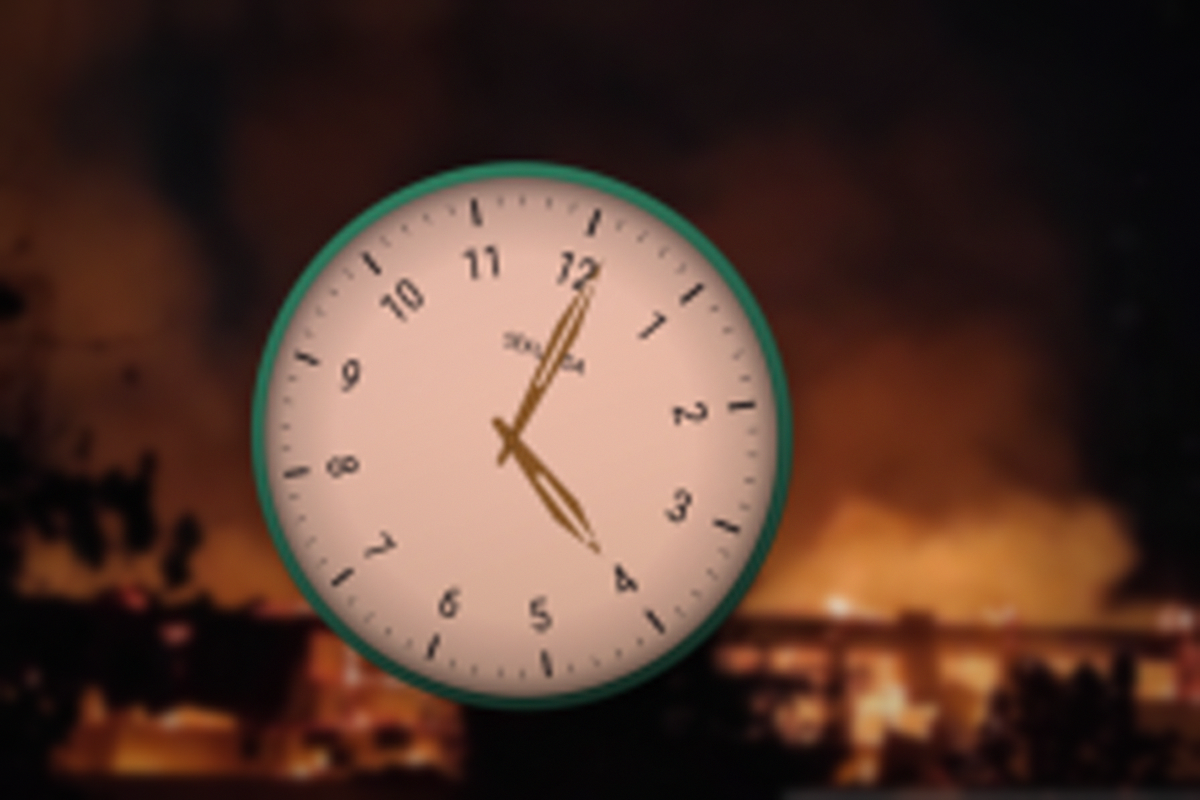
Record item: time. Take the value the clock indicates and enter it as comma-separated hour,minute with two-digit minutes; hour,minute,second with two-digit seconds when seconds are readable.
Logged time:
4,01
